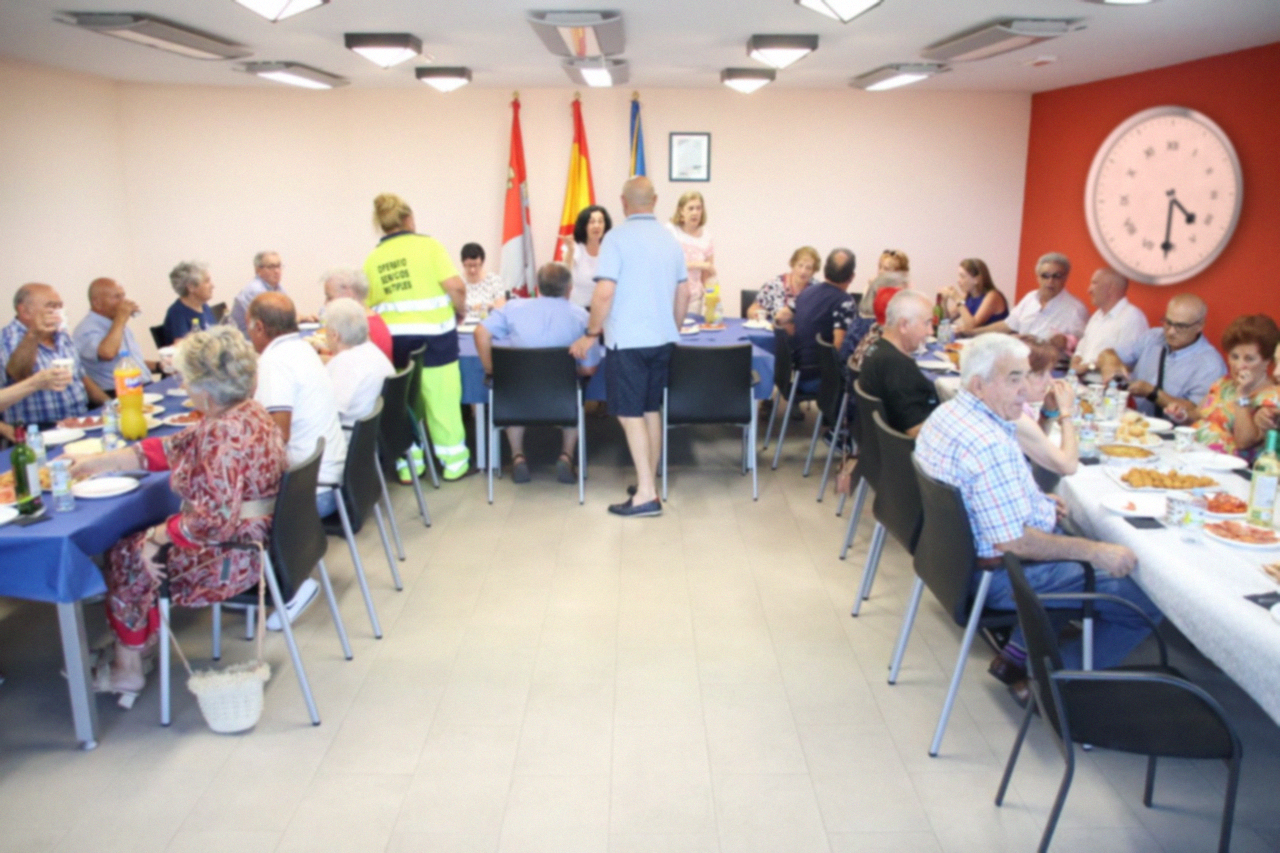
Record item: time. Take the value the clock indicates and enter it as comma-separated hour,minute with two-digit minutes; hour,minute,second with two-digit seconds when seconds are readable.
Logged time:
4,31
